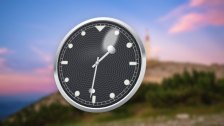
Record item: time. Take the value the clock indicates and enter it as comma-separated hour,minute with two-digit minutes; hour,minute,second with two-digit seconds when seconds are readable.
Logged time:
1,31
